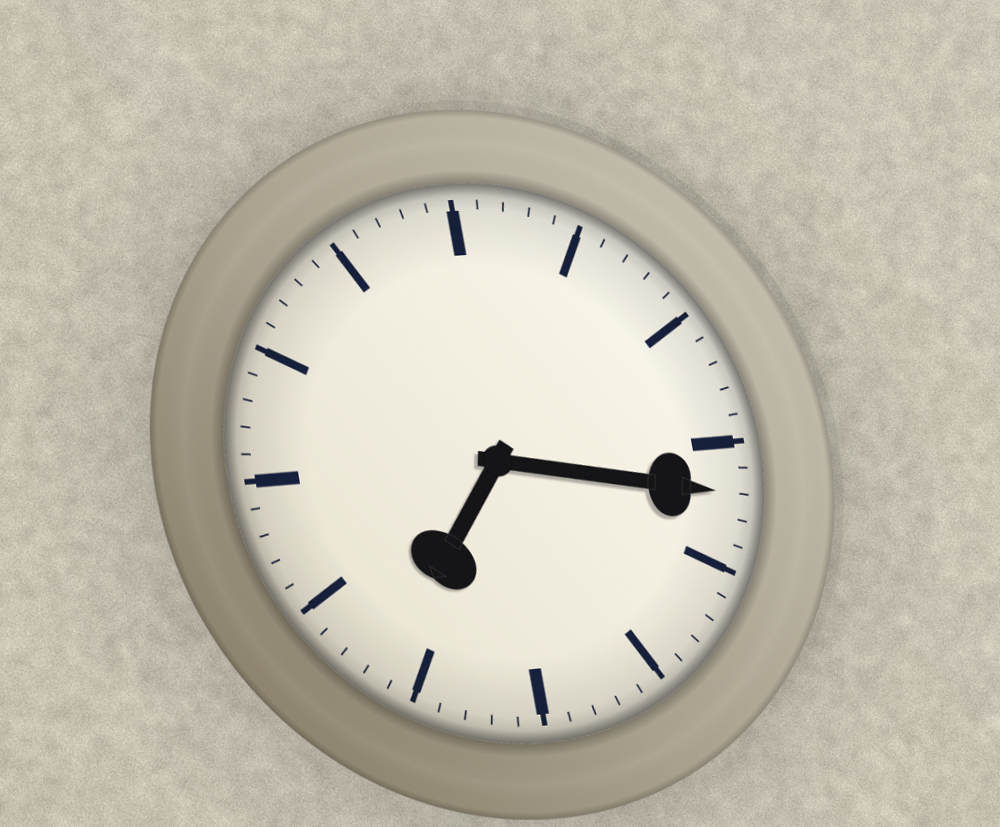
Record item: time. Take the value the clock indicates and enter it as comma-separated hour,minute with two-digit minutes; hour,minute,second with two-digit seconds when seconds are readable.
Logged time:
7,17
